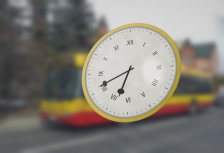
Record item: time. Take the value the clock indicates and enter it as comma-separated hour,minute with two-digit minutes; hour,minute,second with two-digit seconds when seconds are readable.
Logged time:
6,41
